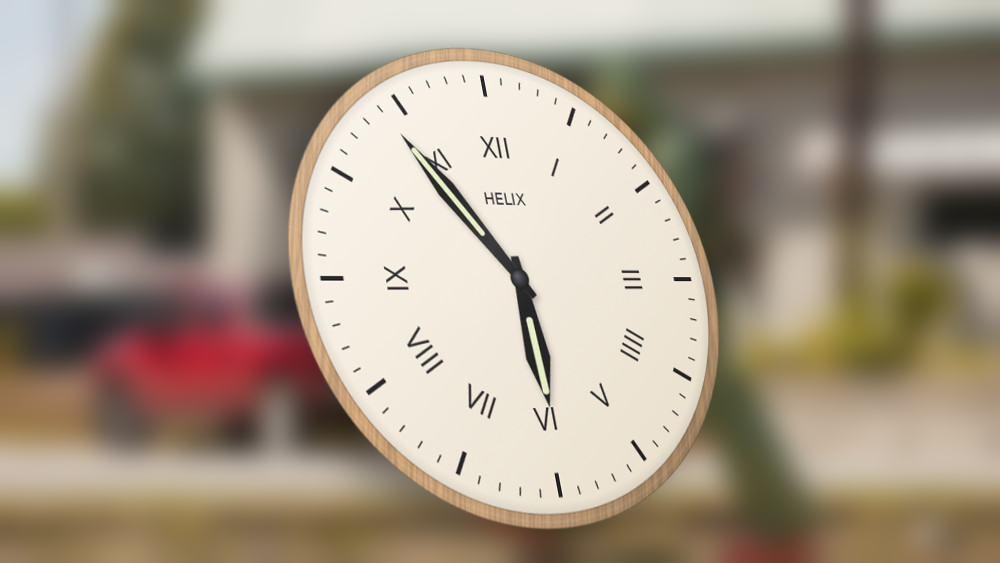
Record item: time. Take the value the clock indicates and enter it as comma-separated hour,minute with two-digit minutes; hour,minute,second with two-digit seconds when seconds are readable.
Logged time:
5,54
